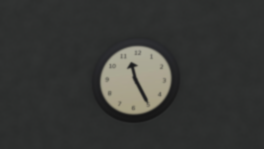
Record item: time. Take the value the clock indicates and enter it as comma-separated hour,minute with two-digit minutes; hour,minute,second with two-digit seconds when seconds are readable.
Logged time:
11,25
